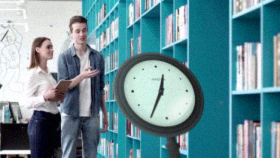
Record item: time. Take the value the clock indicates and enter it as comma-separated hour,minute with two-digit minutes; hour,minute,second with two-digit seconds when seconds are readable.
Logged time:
12,35
